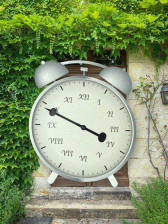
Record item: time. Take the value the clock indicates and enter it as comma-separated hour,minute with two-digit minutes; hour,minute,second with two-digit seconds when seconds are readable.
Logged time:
3,49
